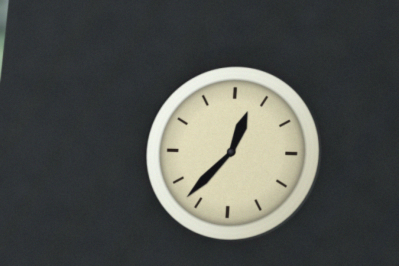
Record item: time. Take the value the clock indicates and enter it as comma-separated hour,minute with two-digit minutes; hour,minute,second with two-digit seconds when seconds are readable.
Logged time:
12,37
